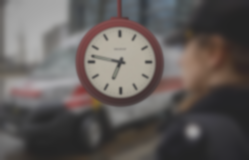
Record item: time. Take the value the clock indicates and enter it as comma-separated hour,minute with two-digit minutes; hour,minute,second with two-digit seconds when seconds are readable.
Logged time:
6,47
